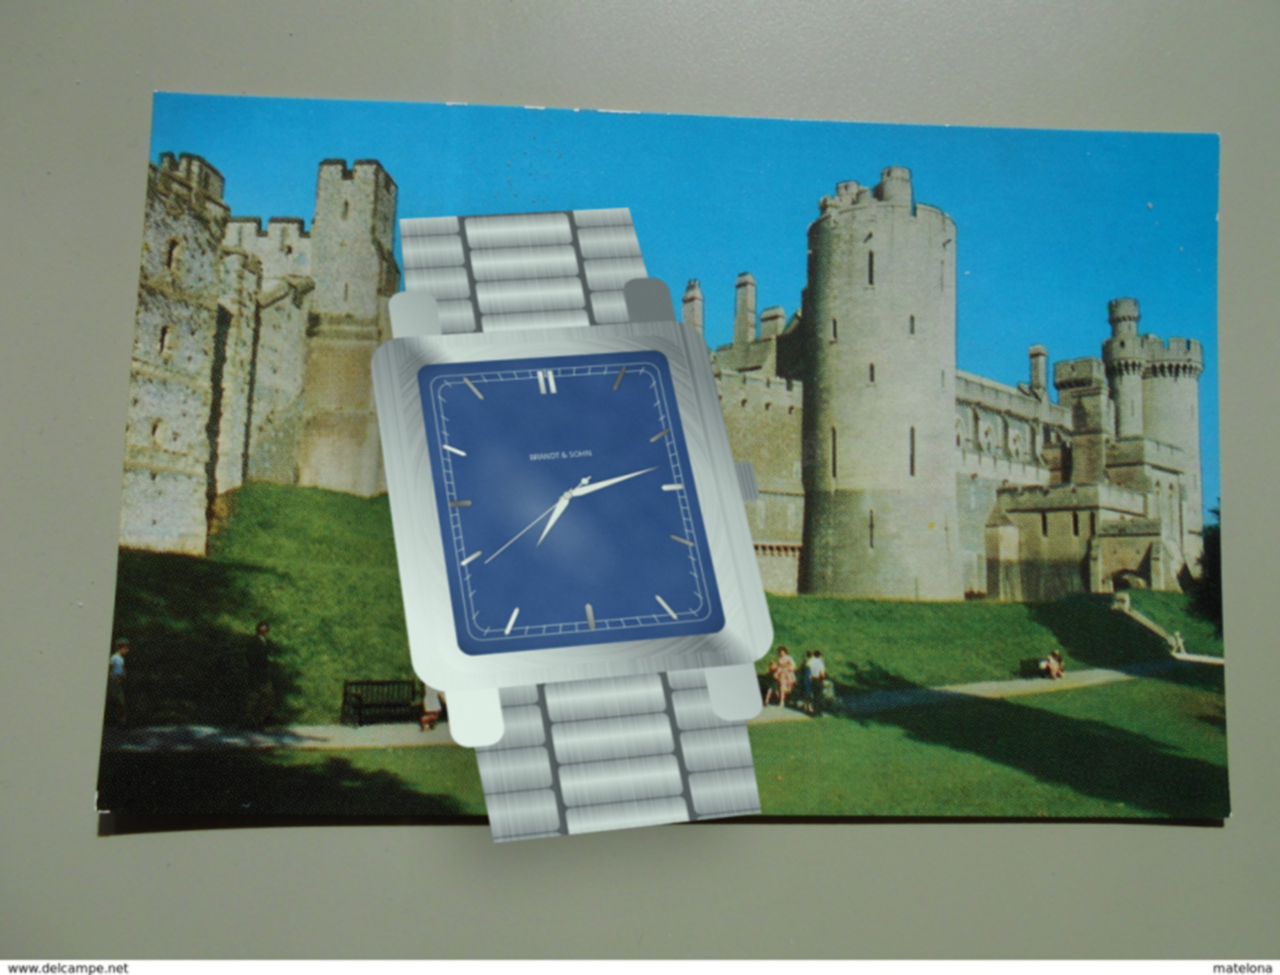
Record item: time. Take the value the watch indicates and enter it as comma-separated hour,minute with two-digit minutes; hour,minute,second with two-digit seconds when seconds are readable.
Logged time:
7,12,39
